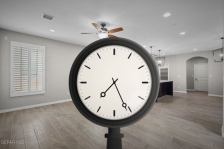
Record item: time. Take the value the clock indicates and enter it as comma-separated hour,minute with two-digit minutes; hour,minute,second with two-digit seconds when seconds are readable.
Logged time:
7,26
